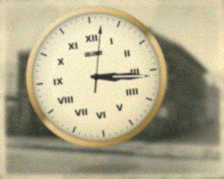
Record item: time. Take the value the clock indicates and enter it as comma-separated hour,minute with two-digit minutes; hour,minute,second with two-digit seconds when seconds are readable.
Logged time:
3,16,02
